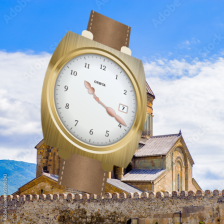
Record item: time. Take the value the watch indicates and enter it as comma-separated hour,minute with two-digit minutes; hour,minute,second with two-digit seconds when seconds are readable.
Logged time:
10,19
